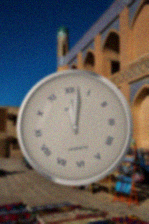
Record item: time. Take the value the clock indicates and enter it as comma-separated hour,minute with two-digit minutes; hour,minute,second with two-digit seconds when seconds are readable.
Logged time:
12,02
